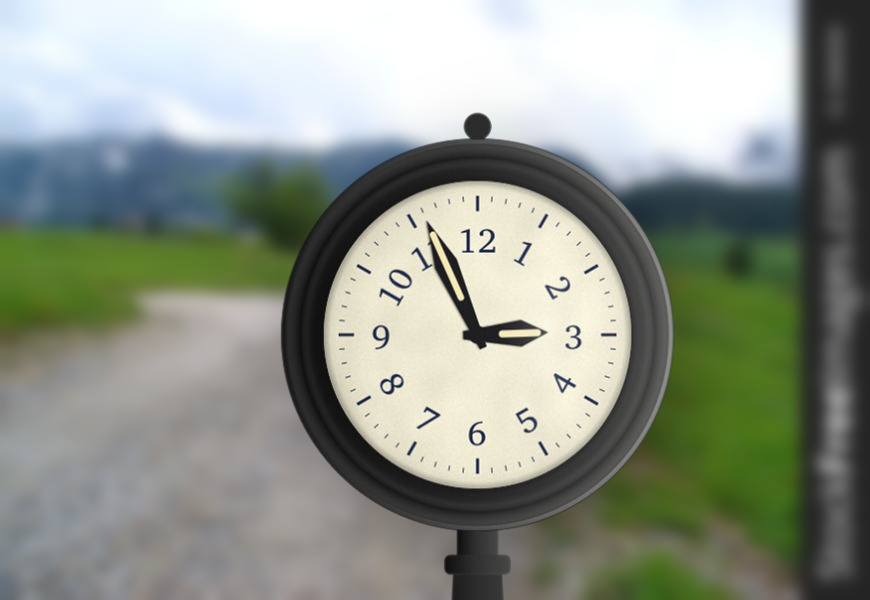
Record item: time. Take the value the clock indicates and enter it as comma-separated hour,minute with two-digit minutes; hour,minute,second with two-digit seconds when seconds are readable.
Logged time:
2,56
